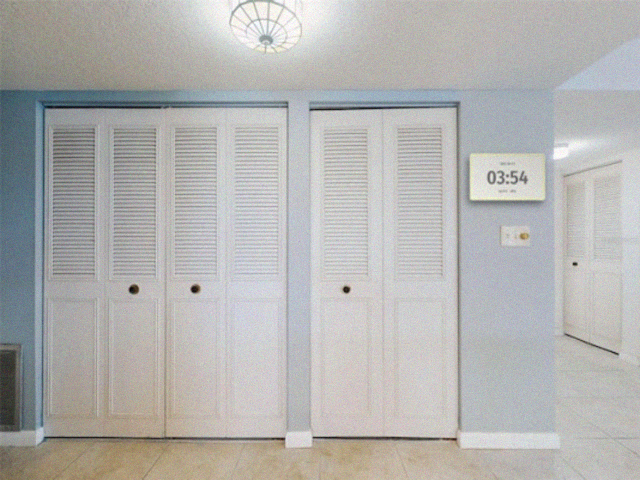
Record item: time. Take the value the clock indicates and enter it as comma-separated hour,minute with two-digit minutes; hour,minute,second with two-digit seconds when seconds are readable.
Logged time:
3,54
